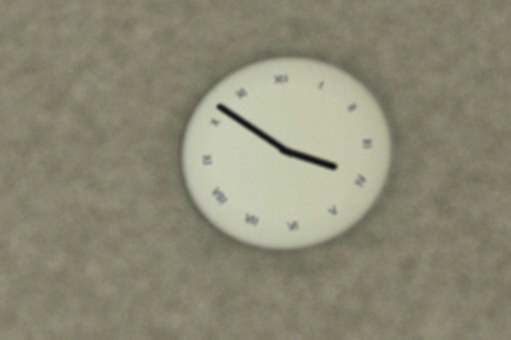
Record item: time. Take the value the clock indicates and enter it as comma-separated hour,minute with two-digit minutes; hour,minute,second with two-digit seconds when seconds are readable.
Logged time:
3,52
